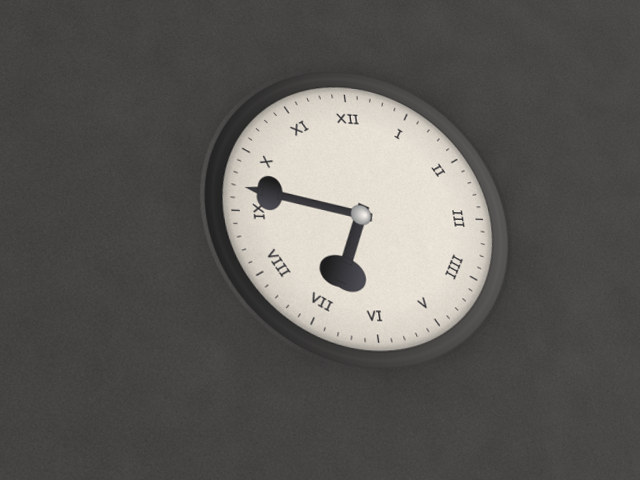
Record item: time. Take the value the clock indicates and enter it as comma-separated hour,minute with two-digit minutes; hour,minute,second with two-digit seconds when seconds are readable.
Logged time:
6,47
